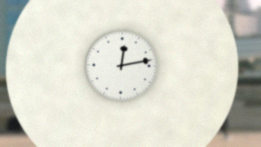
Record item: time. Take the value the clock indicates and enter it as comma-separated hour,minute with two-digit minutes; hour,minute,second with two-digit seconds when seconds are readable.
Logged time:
12,13
